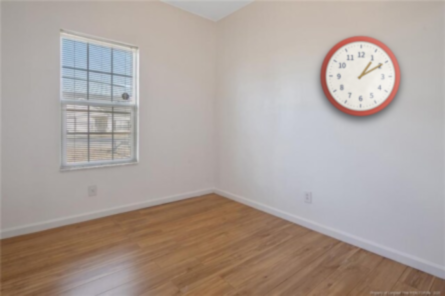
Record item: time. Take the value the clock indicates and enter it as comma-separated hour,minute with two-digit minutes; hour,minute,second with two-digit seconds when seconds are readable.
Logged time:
1,10
